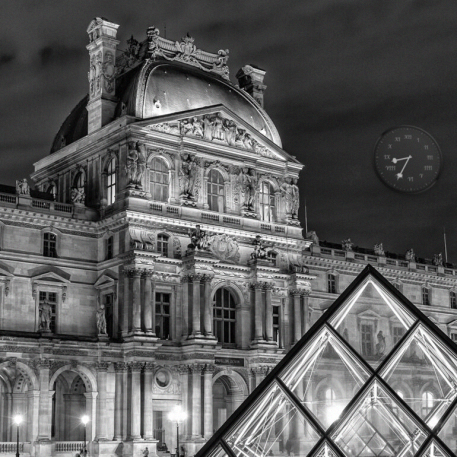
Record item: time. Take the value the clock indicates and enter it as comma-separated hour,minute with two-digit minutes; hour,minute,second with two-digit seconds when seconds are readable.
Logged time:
8,35
